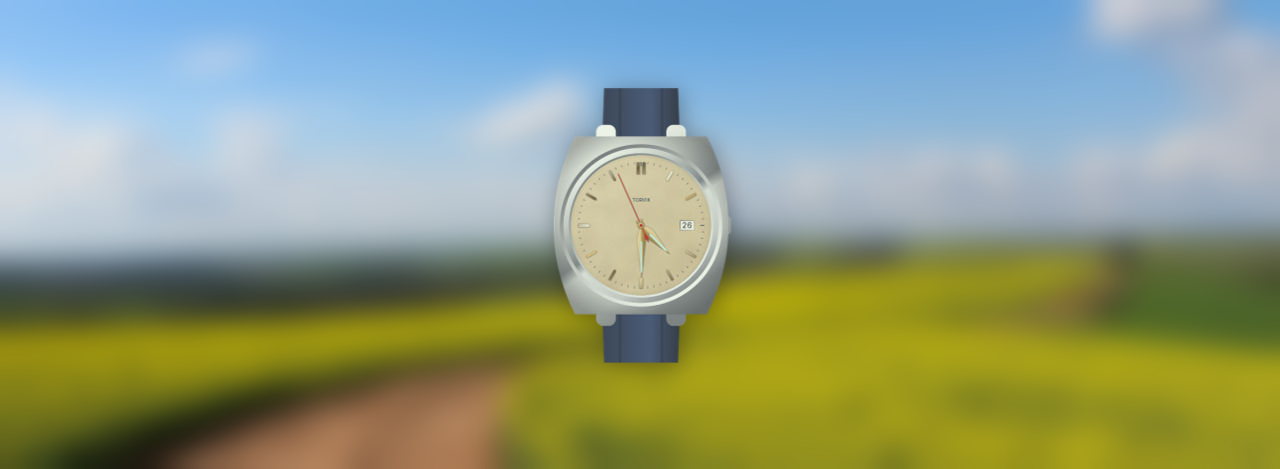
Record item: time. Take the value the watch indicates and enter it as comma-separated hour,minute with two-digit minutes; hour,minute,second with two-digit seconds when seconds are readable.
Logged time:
4,29,56
